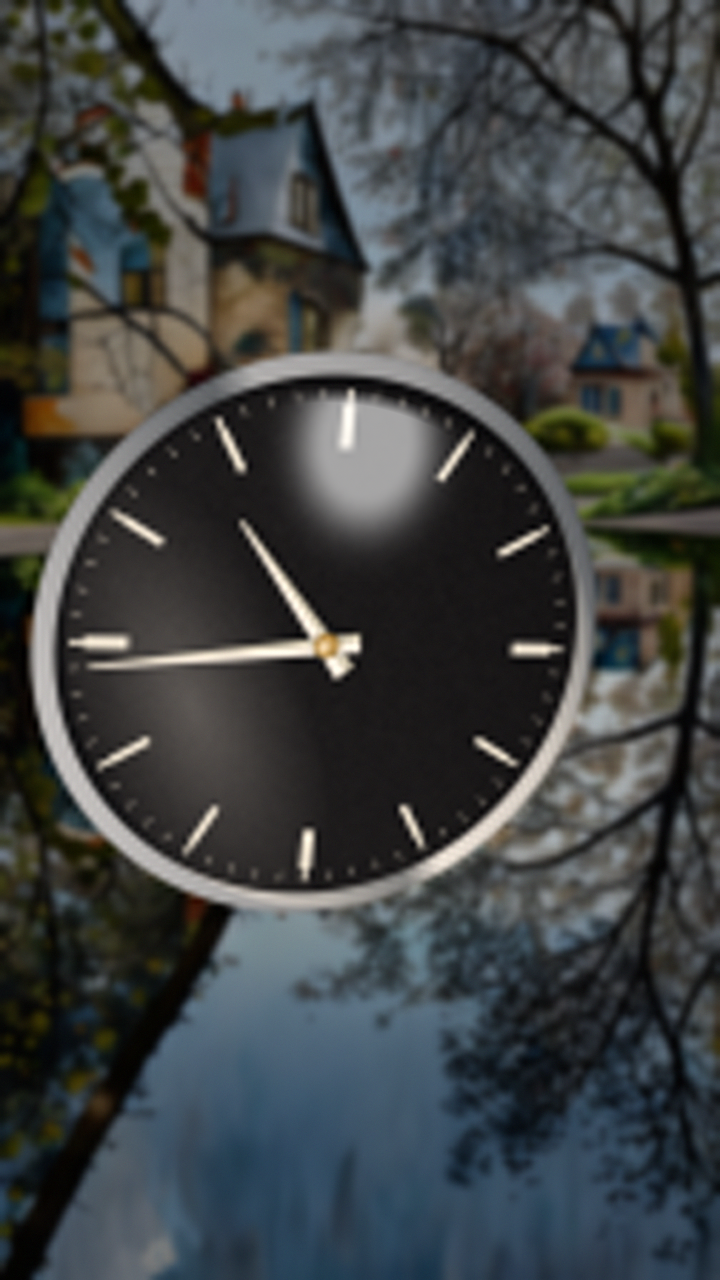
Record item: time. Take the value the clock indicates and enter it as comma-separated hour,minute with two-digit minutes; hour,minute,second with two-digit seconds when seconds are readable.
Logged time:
10,44
